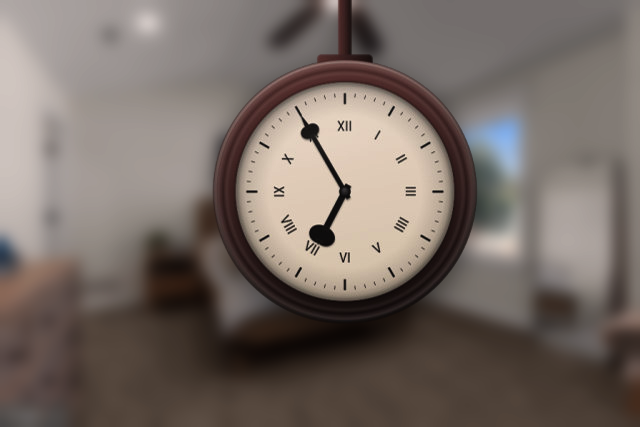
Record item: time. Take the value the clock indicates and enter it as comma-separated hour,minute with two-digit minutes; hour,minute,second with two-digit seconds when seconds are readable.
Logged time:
6,55
